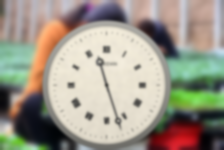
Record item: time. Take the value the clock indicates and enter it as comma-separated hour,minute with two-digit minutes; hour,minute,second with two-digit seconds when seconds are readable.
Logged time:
11,27
